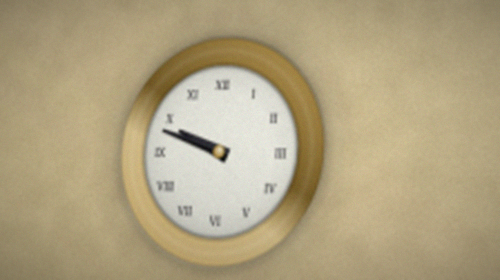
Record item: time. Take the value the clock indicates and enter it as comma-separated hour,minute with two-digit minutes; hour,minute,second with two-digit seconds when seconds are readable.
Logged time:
9,48
